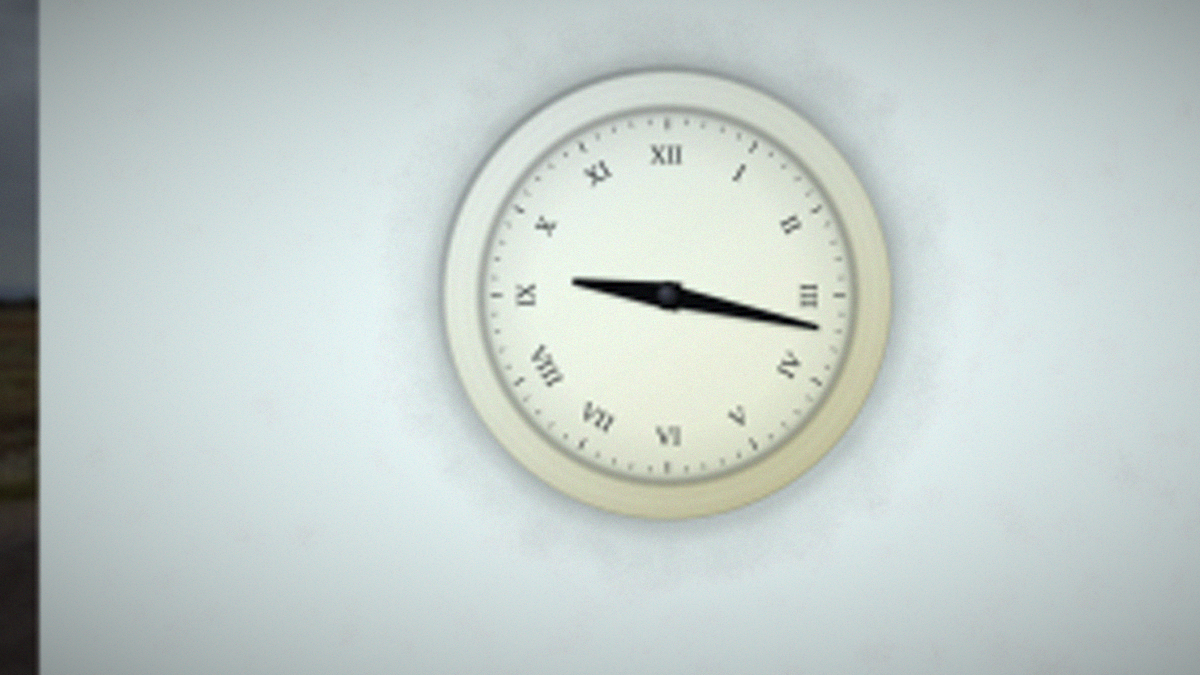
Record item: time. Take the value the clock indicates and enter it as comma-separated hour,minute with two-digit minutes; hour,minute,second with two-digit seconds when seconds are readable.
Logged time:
9,17
